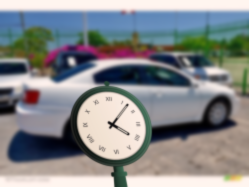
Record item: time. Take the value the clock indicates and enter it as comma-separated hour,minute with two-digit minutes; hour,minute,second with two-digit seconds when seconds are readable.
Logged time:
4,07
